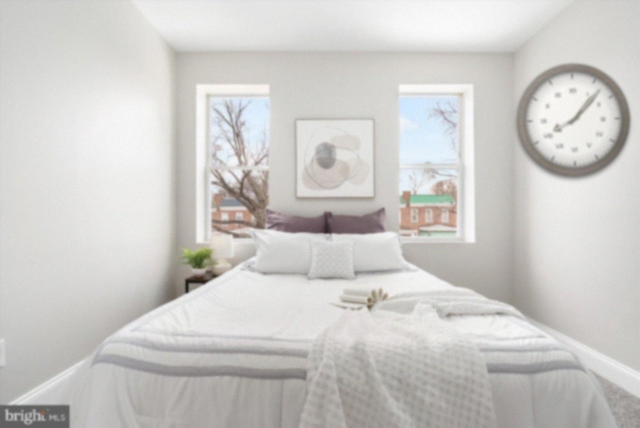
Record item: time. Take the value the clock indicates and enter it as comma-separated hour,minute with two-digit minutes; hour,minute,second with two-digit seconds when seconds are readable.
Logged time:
8,07
